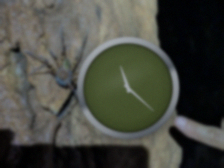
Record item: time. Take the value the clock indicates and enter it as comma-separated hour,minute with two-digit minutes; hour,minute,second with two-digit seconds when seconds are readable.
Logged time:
11,22
